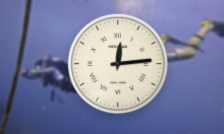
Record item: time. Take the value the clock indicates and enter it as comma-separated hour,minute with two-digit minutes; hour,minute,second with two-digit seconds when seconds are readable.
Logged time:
12,14
